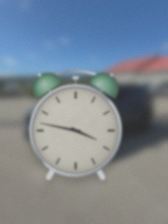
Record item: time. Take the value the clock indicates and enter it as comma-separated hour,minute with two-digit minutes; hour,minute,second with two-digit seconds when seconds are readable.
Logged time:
3,47
